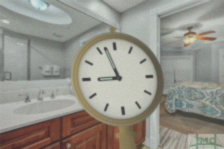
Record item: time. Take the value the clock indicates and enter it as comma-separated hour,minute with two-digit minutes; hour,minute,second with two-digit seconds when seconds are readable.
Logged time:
8,57
